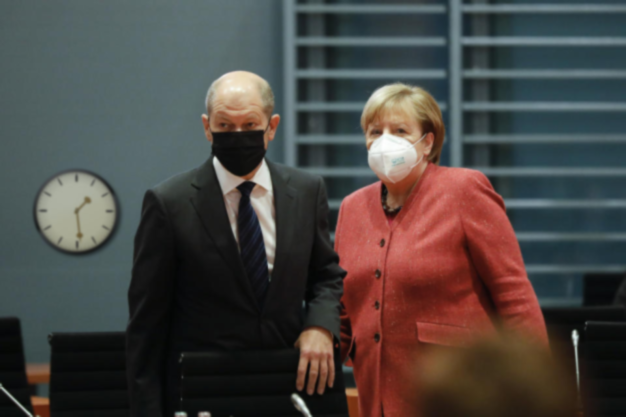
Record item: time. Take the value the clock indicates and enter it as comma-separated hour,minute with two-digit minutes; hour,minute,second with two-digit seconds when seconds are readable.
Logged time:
1,29
